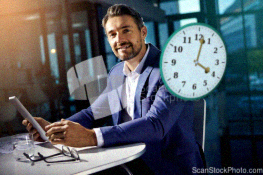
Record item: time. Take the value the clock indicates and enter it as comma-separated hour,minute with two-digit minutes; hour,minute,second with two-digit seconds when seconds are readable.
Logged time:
4,02
